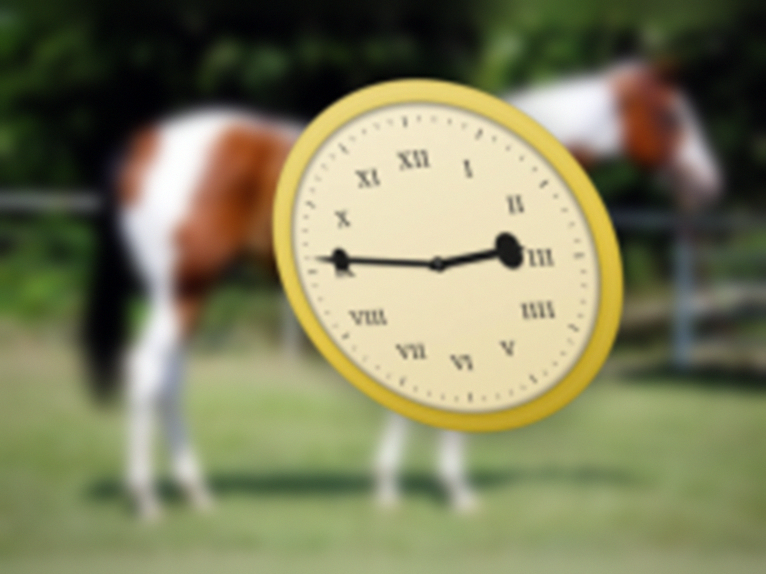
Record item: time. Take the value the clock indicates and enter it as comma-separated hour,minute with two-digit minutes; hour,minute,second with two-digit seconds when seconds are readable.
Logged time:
2,46
